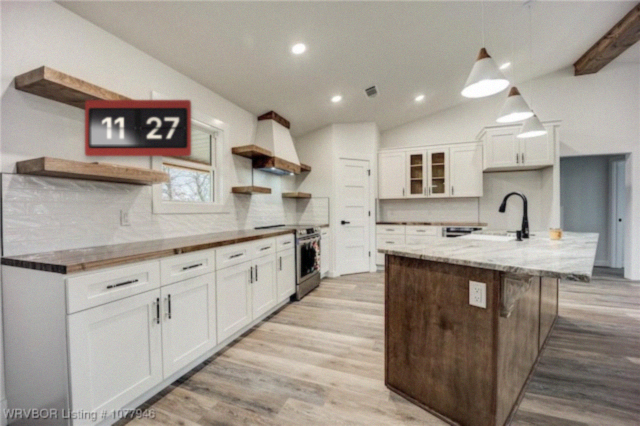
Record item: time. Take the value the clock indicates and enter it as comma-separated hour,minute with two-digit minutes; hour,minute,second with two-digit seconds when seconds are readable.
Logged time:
11,27
